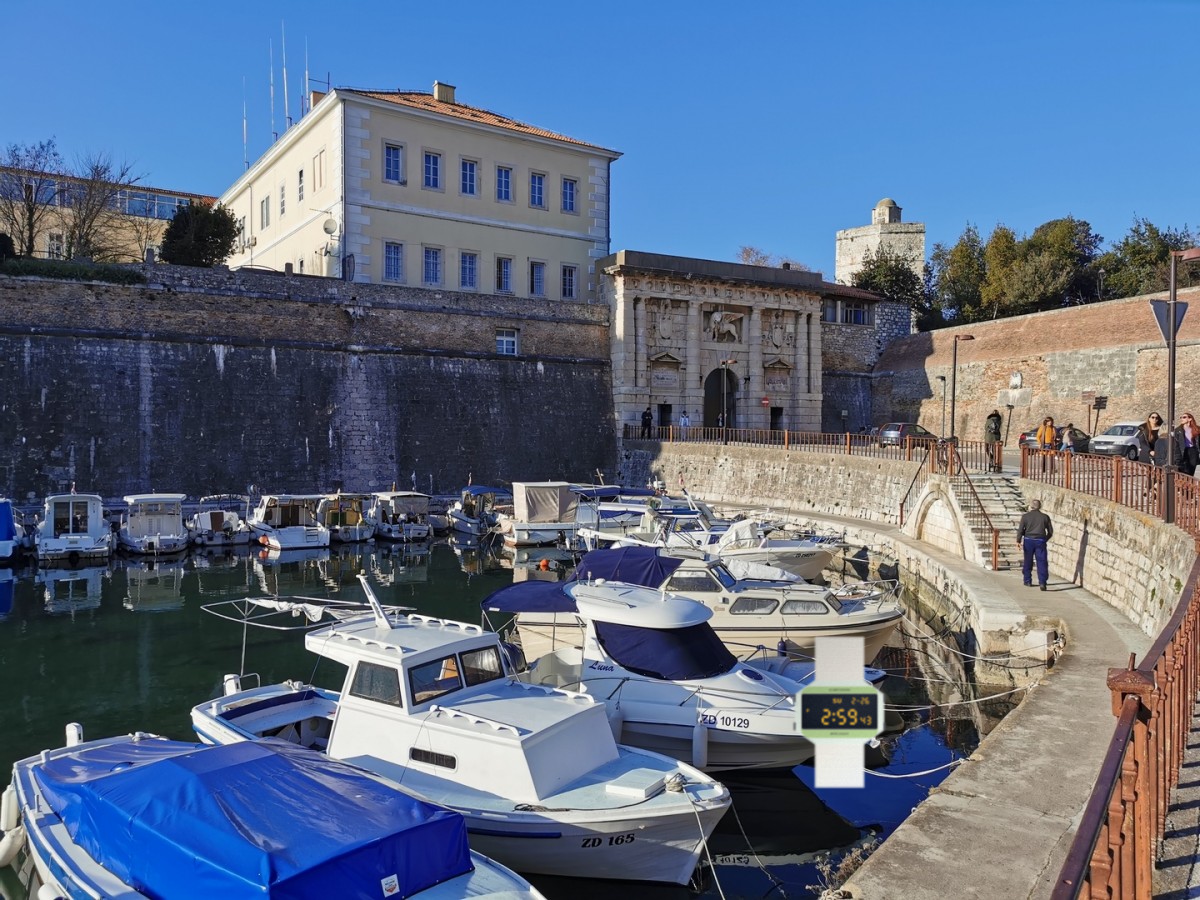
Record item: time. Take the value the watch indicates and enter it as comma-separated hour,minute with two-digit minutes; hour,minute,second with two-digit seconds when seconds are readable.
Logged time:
2,59
